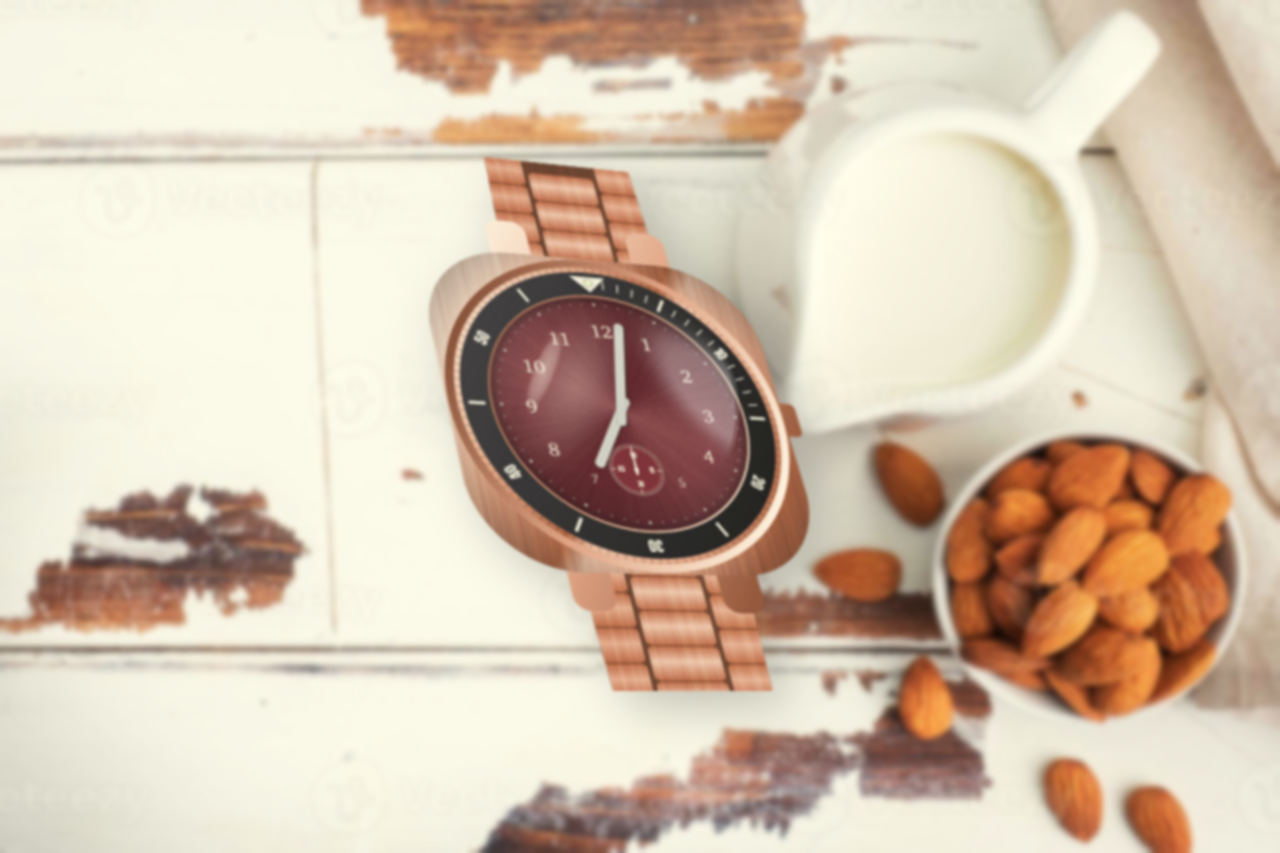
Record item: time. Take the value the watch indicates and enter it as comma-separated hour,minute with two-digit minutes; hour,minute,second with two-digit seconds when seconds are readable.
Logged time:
7,02
